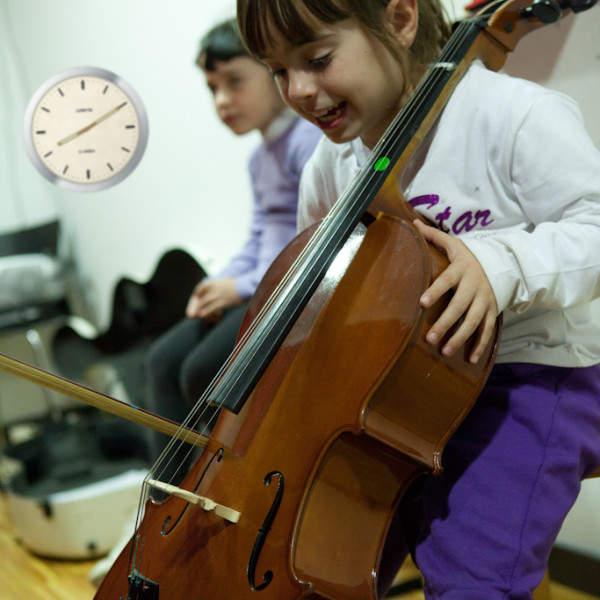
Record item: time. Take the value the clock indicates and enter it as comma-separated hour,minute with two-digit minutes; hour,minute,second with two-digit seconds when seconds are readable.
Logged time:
8,10
